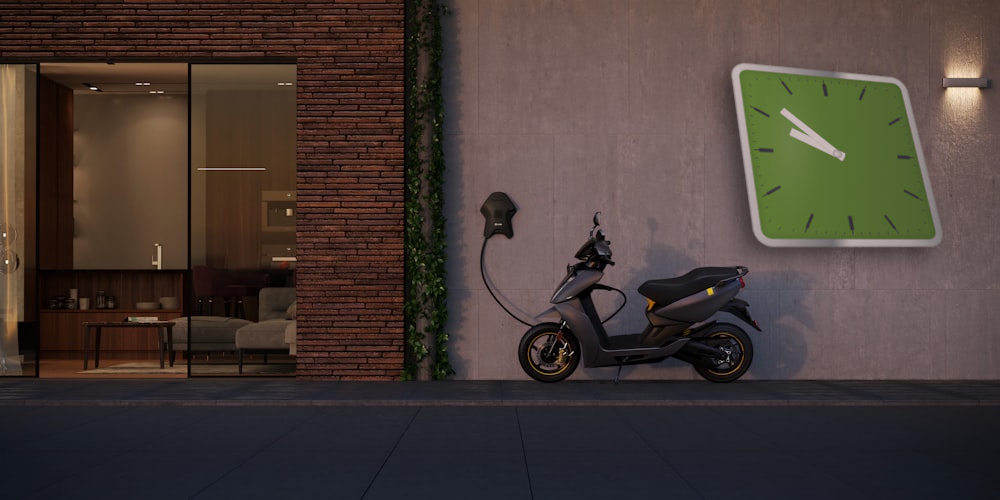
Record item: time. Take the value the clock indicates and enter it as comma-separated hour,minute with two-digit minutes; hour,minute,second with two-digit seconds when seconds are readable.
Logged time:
9,52
